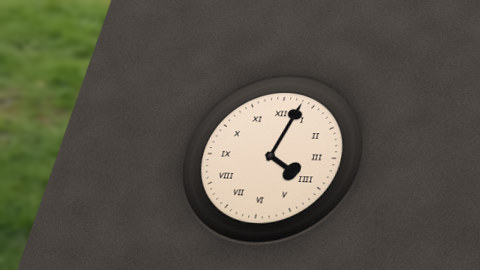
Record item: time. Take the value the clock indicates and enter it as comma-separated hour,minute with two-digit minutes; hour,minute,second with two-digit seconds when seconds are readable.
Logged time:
4,03
